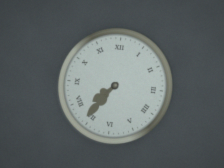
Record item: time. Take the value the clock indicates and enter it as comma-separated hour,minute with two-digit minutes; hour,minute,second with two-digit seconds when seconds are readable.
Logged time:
7,36
